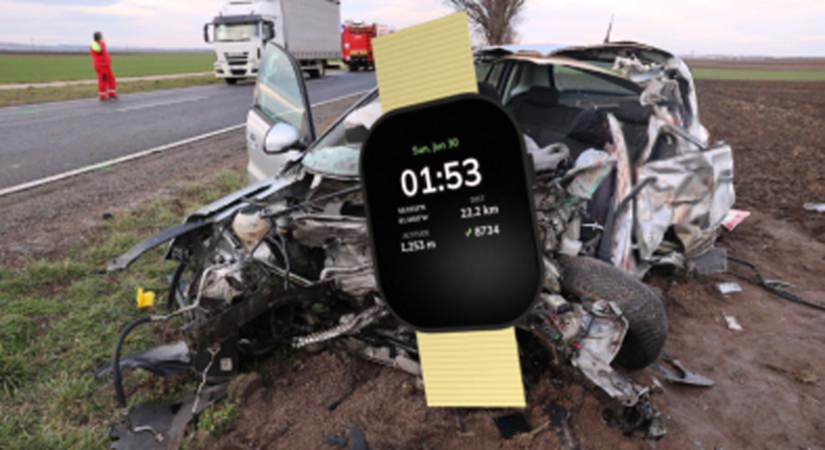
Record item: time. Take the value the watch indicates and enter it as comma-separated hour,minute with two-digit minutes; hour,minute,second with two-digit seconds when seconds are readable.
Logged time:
1,53
